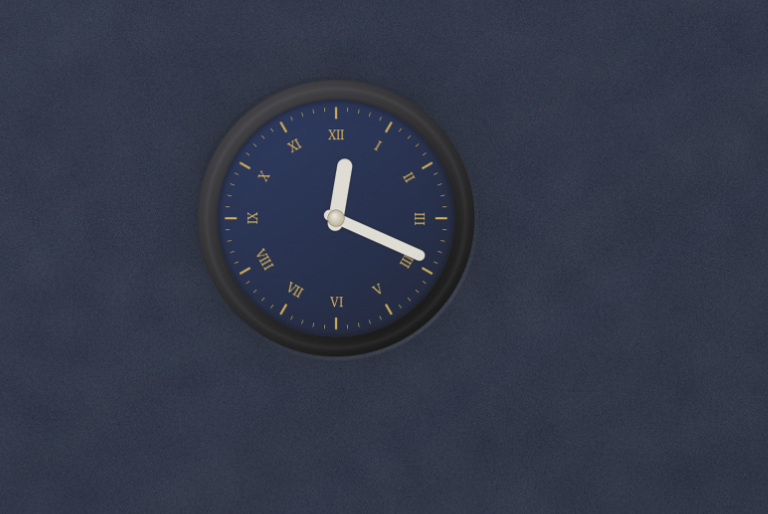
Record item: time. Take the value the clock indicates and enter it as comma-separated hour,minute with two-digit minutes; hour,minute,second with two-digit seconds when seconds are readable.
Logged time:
12,19
